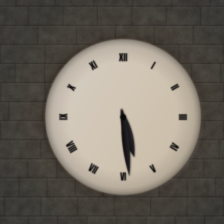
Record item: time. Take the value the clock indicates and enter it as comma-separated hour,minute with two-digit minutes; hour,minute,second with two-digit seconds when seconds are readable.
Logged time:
5,29
